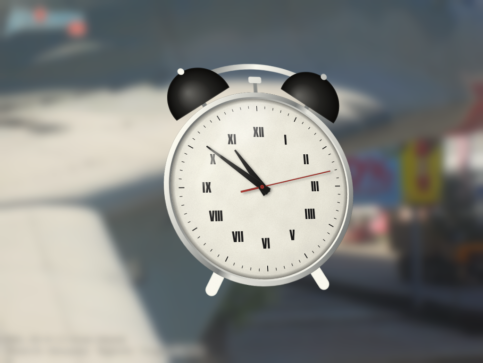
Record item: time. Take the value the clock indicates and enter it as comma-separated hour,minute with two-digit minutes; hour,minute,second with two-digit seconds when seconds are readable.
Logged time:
10,51,13
